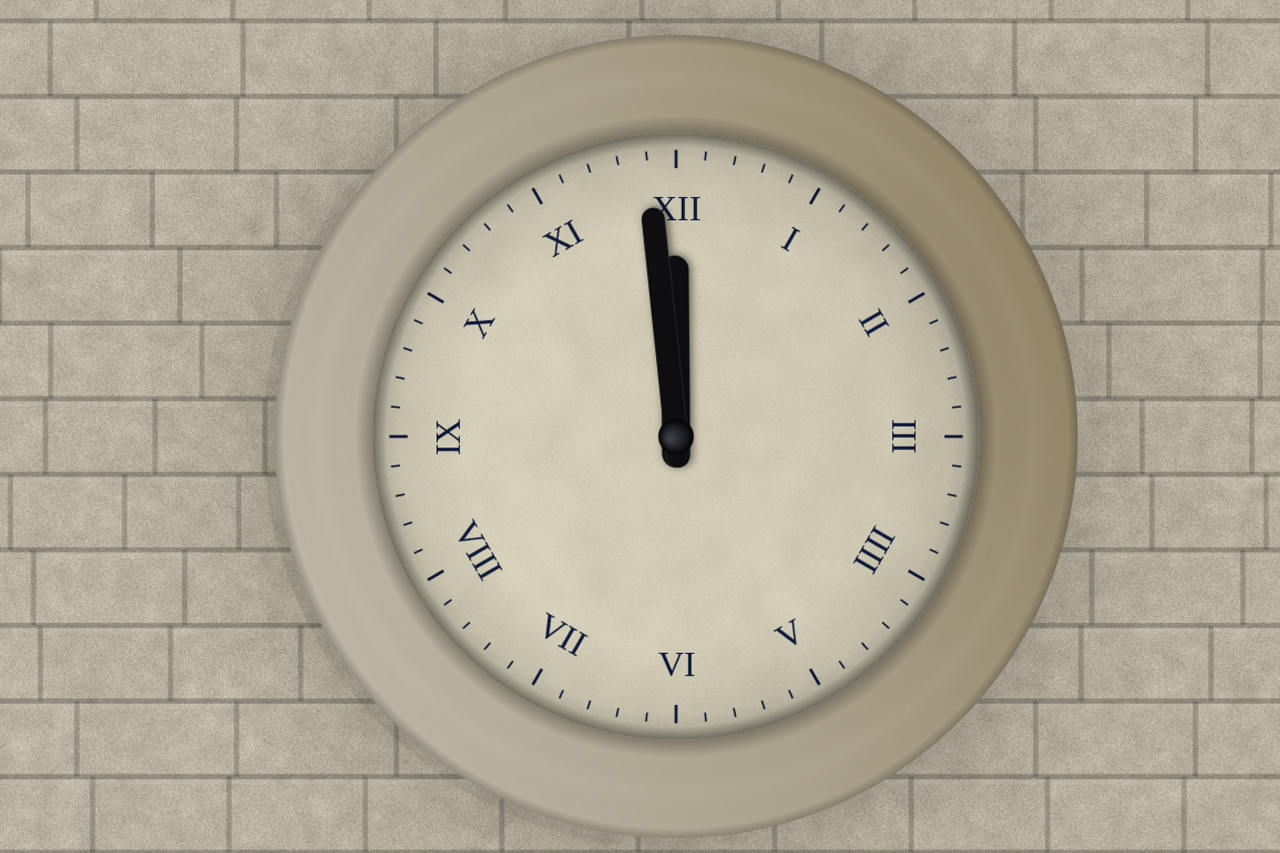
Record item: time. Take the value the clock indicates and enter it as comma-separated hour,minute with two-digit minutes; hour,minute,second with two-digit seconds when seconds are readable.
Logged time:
11,59
